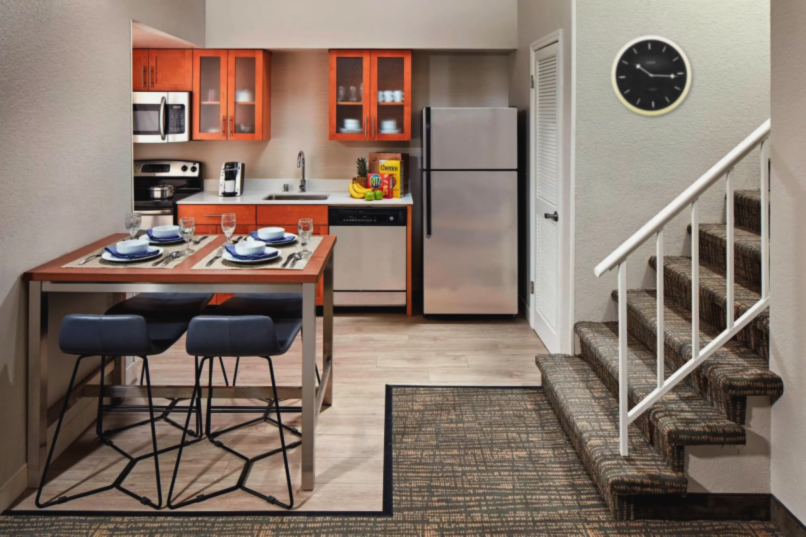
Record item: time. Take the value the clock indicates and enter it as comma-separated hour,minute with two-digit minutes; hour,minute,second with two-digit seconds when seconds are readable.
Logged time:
10,16
